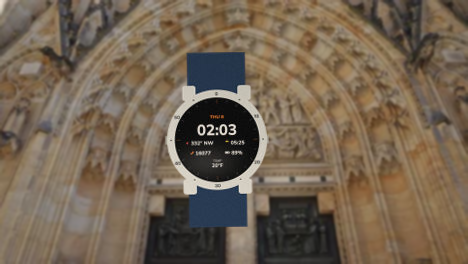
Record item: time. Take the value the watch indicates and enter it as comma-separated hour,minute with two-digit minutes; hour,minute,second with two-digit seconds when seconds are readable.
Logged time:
2,03
